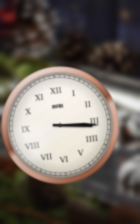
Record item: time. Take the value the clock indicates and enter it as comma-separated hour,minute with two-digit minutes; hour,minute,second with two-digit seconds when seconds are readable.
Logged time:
3,16
